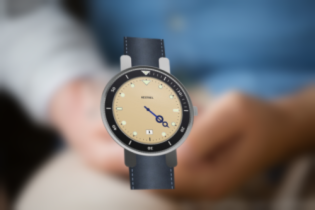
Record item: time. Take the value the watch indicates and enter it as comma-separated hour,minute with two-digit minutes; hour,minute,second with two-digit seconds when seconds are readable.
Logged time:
4,22
